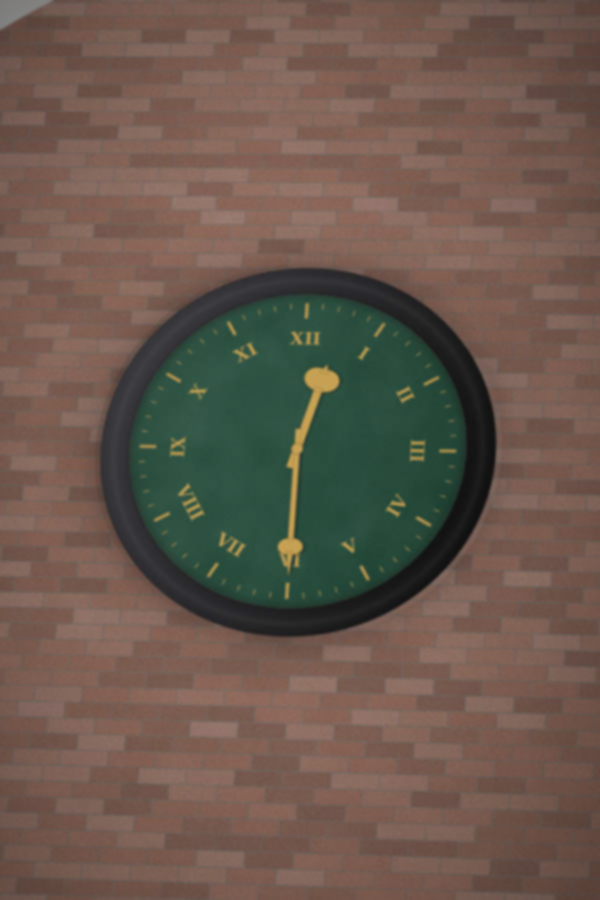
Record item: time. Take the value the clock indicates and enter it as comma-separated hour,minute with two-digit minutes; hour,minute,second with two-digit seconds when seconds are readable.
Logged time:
12,30
